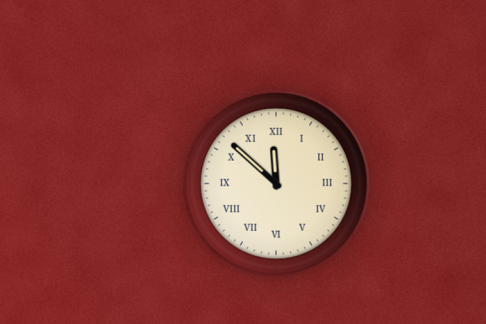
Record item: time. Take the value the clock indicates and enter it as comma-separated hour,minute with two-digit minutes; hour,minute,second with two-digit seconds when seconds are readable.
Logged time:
11,52
